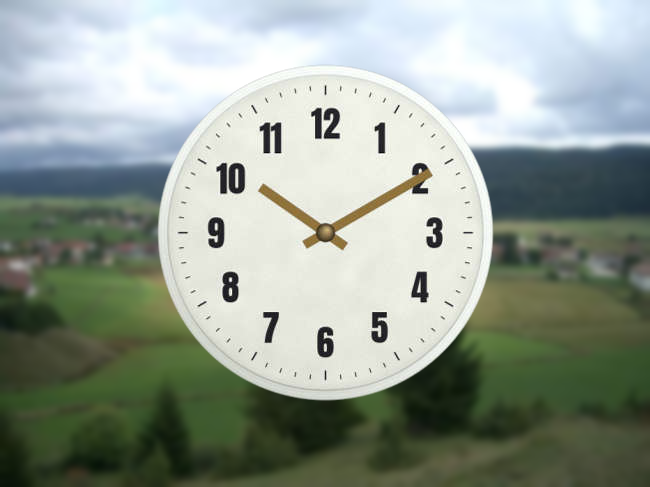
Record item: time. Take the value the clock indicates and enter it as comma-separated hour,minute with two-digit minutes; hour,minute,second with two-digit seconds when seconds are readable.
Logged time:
10,10
